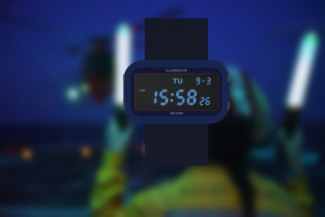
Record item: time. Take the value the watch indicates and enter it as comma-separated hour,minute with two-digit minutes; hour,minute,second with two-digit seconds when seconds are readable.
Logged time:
15,58
